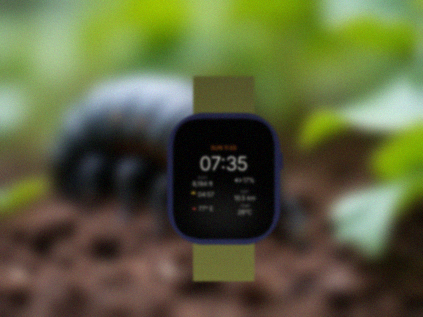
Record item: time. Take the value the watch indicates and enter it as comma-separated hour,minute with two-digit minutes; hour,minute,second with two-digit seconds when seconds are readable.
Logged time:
7,35
